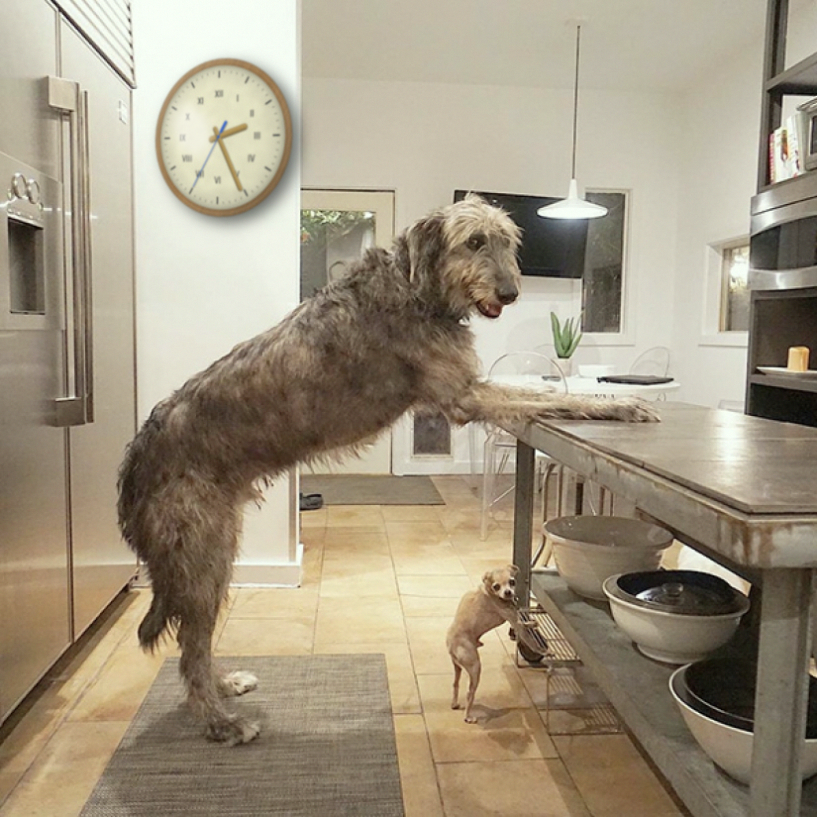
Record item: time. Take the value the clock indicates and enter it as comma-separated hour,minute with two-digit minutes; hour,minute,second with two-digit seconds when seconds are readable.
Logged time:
2,25,35
